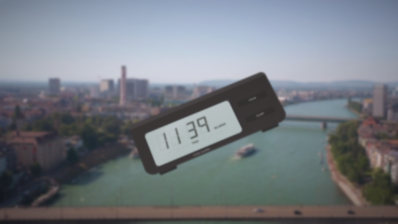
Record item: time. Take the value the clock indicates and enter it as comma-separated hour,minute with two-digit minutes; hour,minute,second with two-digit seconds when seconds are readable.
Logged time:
11,39
